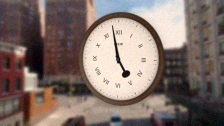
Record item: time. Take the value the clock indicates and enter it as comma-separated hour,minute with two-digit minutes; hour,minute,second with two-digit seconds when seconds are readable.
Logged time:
4,58
